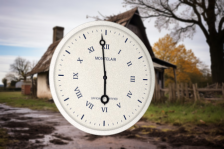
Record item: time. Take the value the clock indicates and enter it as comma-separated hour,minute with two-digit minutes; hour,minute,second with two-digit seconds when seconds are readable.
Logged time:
5,59
